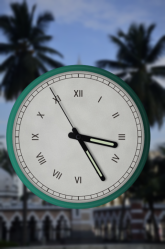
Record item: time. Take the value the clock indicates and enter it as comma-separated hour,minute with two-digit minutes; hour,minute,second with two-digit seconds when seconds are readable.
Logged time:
3,24,55
